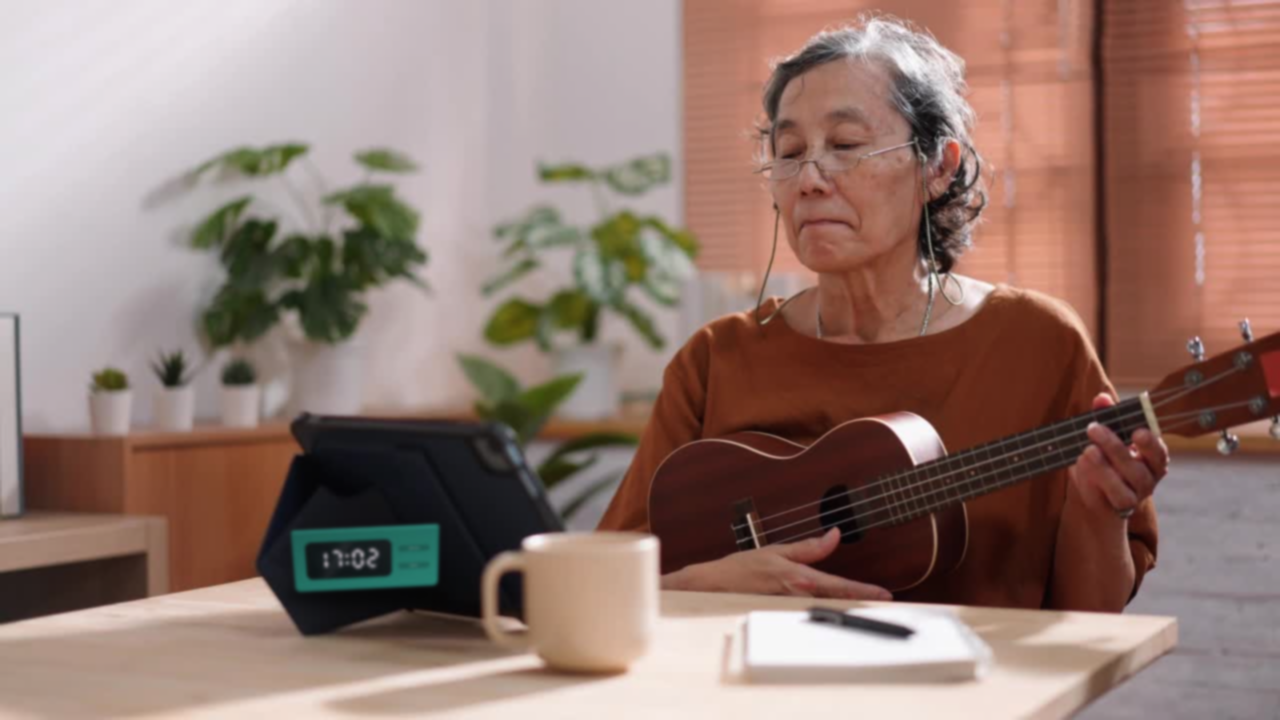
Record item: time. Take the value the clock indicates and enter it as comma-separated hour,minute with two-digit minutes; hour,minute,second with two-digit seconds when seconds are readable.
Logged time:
17,02
